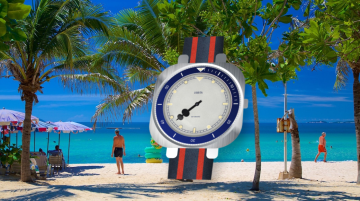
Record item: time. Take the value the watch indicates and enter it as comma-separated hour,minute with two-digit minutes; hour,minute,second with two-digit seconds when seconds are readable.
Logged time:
7,38
